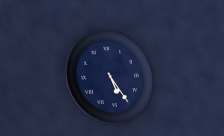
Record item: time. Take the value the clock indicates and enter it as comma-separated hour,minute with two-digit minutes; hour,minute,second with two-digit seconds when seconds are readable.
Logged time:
5,25
